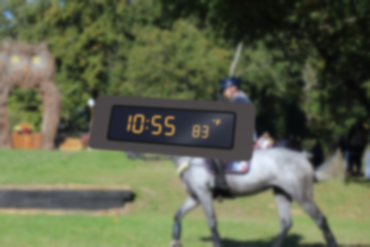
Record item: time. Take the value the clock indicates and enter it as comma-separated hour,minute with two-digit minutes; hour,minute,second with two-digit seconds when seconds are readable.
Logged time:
10,55
